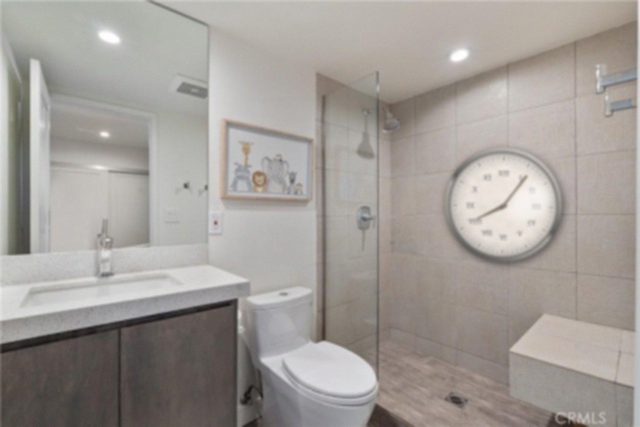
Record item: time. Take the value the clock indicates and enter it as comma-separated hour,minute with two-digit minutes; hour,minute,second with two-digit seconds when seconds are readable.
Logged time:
8,06
